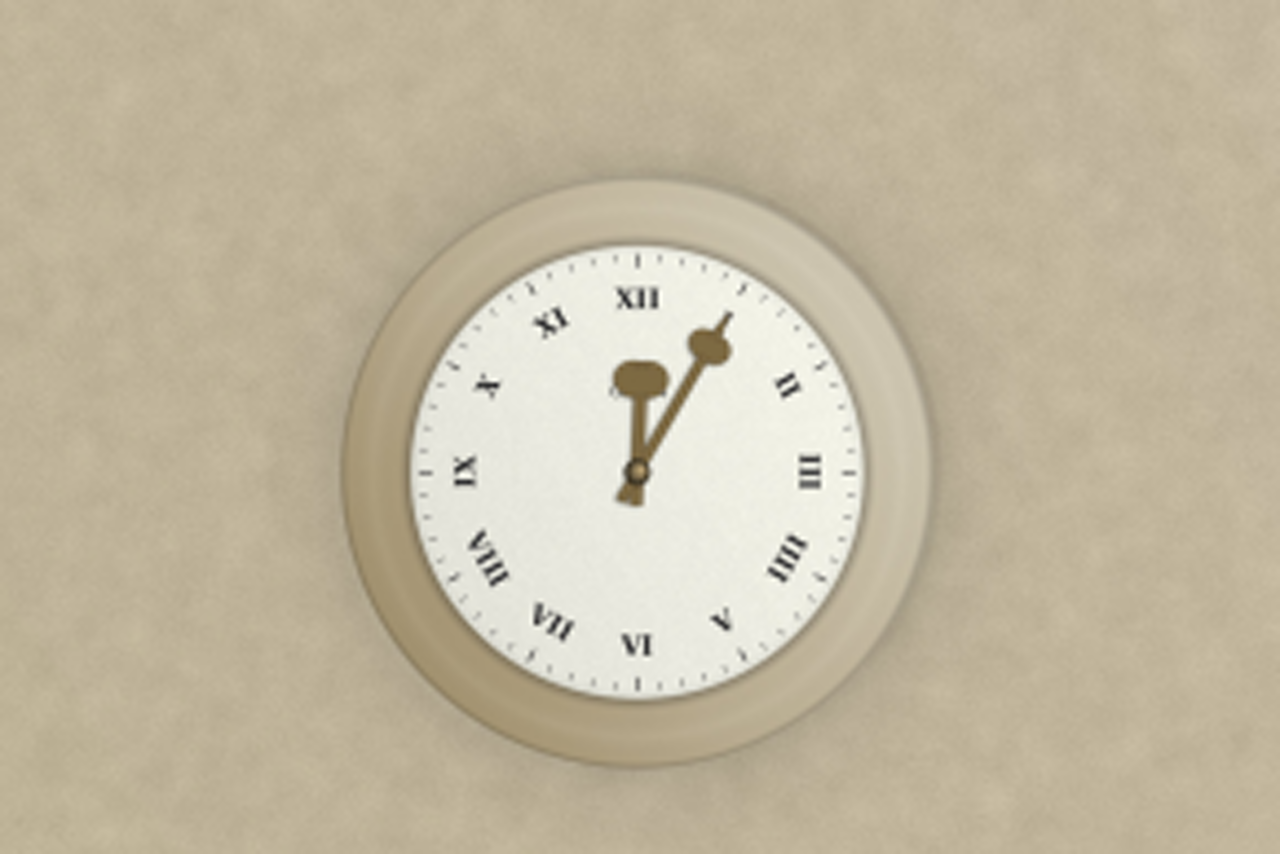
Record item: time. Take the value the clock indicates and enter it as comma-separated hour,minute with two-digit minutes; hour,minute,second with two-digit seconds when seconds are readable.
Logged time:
12,05
